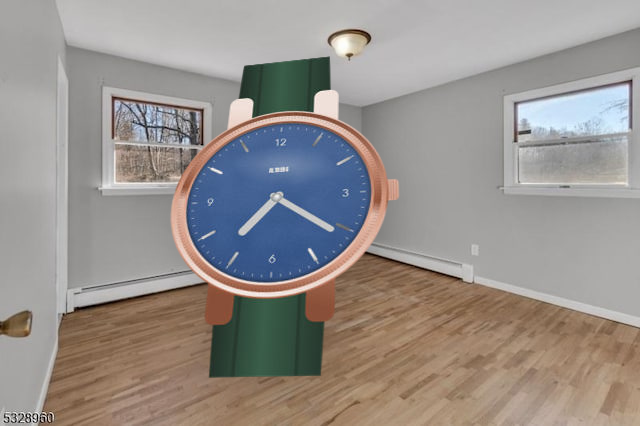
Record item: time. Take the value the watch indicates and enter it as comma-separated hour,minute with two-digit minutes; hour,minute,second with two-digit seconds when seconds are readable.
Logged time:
7,21
